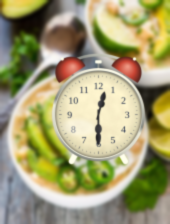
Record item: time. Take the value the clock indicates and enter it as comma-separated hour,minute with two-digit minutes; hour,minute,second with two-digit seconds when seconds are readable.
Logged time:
12,30
